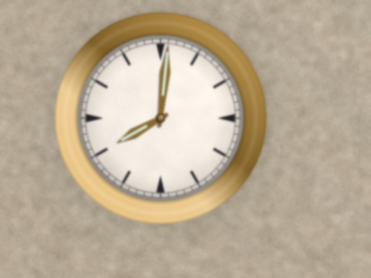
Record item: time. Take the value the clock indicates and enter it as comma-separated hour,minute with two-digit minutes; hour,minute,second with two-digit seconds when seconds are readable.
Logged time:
8,01
